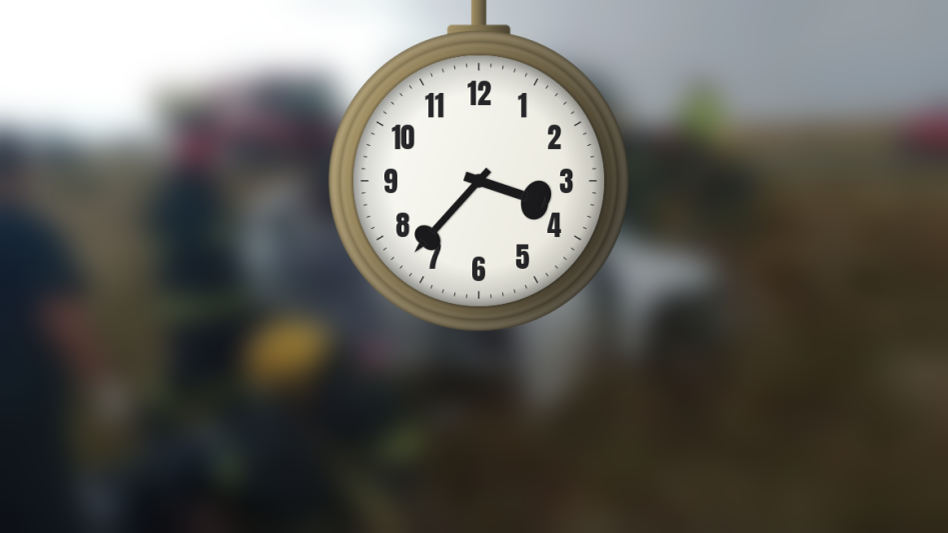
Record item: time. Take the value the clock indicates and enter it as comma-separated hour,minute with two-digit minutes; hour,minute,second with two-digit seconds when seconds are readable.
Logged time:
3,37
